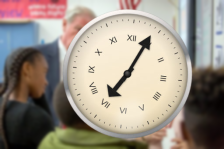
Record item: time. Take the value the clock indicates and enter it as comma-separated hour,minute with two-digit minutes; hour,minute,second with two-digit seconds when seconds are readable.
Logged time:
7,04
